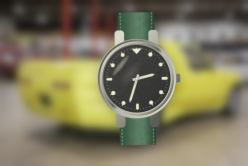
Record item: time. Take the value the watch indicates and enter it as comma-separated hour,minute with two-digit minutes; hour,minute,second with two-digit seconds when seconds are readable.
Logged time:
2,33
